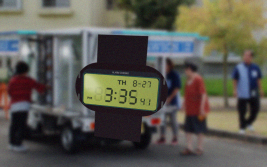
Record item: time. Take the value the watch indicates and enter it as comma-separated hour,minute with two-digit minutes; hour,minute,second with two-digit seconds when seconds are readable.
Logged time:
3,35,41
